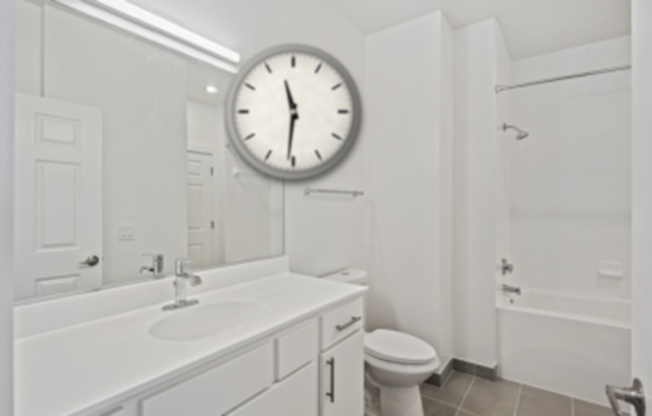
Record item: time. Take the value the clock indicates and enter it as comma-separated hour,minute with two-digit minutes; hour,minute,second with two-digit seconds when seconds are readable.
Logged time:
11,31
